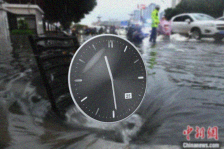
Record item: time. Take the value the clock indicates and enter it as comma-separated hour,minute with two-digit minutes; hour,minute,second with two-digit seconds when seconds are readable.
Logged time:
11,29
